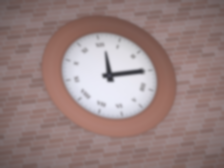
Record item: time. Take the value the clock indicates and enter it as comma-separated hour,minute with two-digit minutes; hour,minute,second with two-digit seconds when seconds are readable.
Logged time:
12,15
